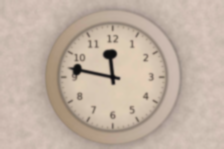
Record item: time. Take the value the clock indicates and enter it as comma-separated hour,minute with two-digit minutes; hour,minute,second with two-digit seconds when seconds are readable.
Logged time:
11,47
